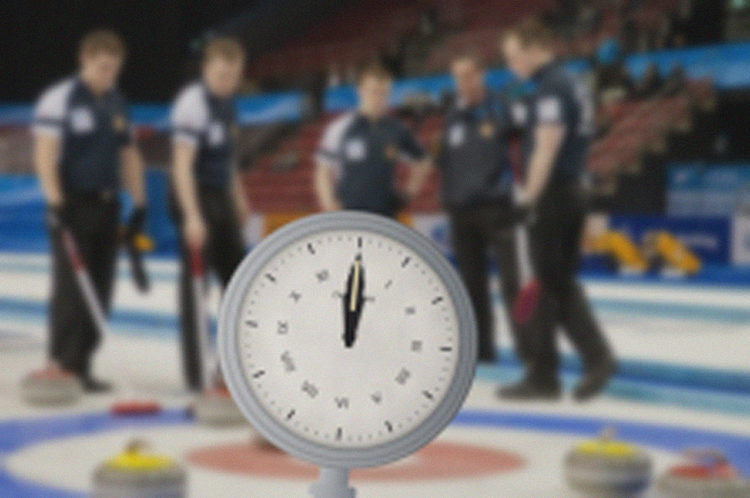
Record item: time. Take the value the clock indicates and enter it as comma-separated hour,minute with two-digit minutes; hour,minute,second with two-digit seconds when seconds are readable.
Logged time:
12,00
